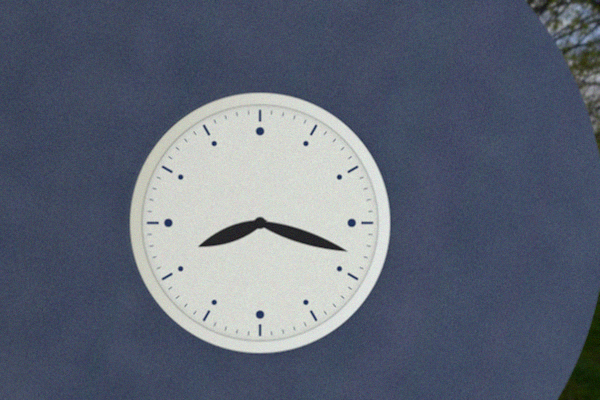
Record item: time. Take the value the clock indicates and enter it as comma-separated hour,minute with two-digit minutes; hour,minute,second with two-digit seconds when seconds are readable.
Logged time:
8,18
